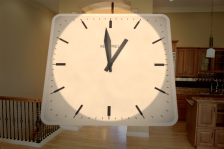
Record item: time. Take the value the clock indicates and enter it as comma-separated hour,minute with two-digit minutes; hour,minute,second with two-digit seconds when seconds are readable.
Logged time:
12,59
